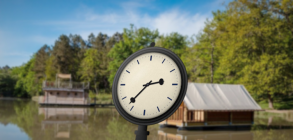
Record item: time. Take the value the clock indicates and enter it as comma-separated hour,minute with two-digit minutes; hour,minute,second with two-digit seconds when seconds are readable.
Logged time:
2,37
